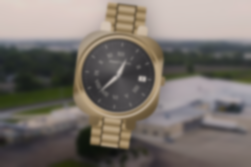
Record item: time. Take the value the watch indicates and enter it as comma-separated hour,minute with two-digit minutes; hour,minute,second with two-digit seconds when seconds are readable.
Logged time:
12,37
